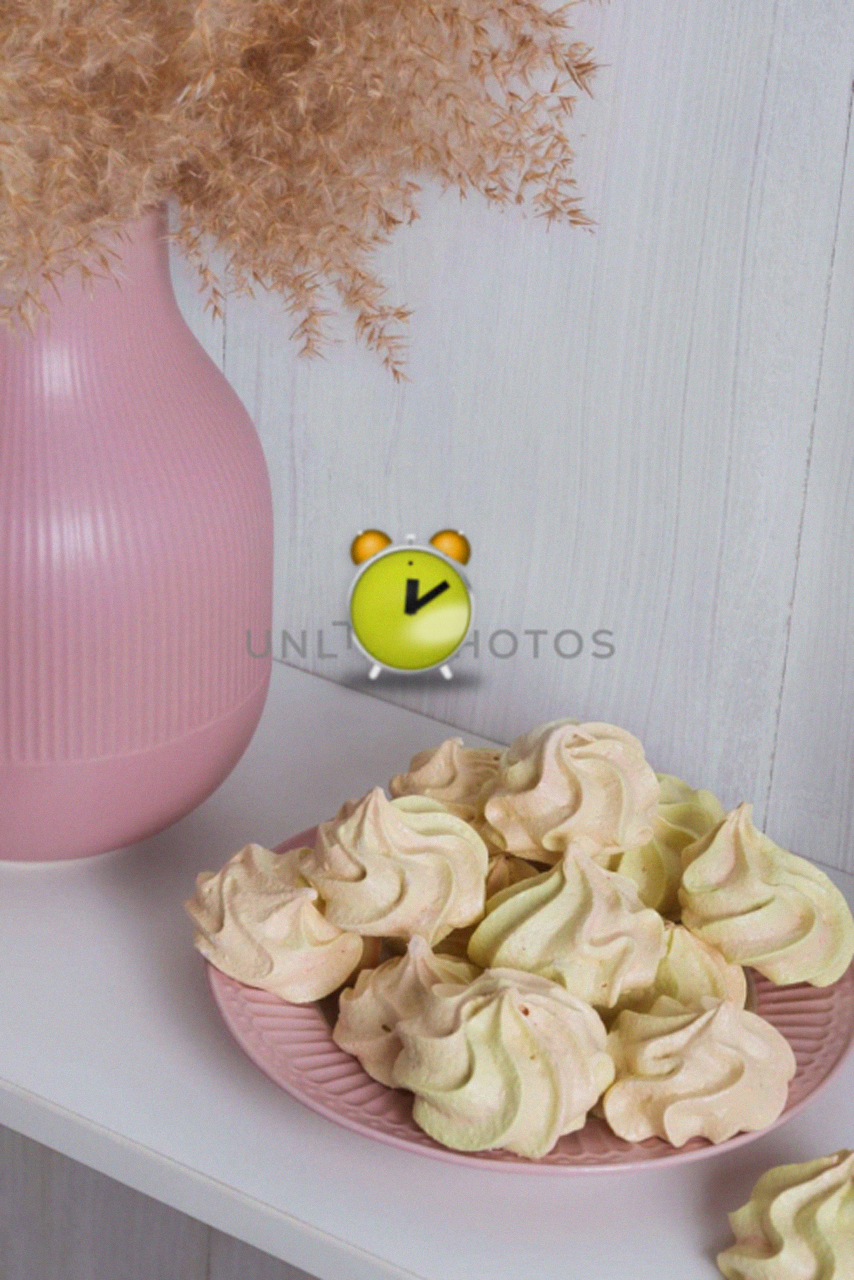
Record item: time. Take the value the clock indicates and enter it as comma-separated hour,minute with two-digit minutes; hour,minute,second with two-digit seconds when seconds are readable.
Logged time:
12,09
